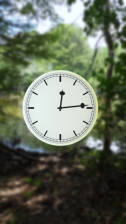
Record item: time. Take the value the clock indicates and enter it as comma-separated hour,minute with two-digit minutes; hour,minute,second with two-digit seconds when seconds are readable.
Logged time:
12,14
